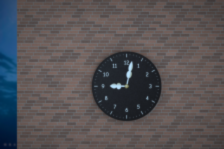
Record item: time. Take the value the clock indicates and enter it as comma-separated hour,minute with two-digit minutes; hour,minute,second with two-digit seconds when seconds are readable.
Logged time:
9,02
